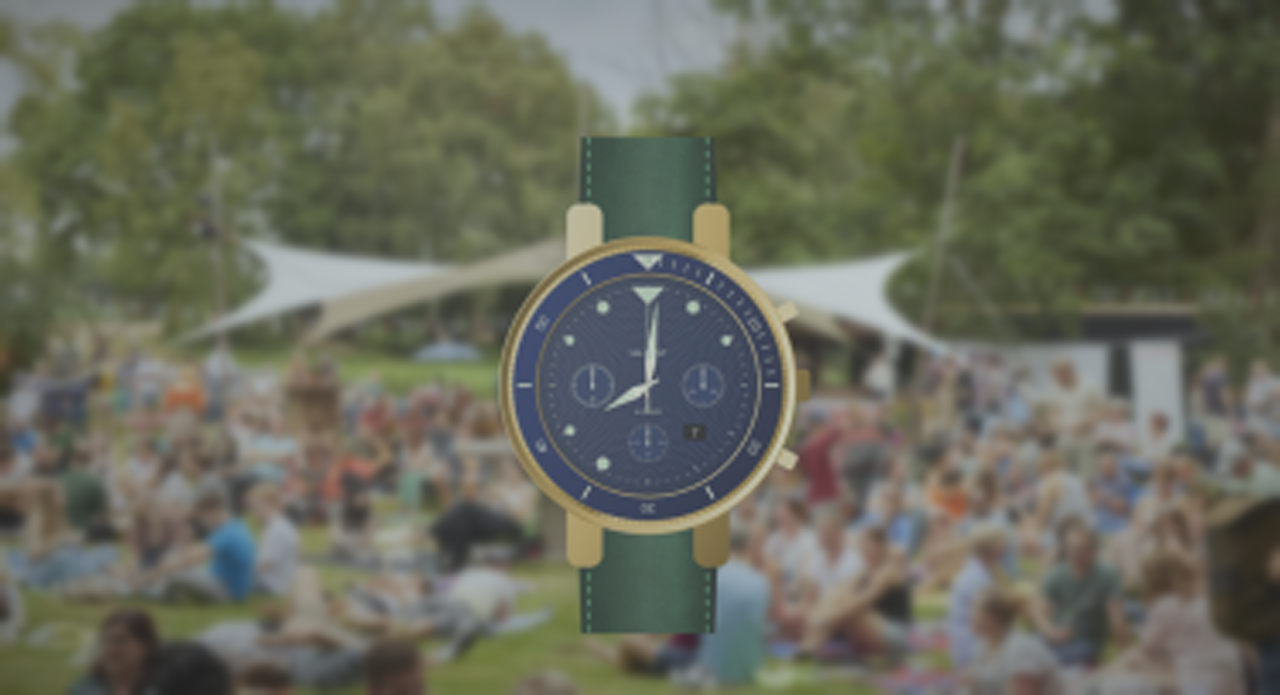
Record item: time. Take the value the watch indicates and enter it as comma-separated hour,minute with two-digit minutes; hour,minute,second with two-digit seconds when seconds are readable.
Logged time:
8,01
